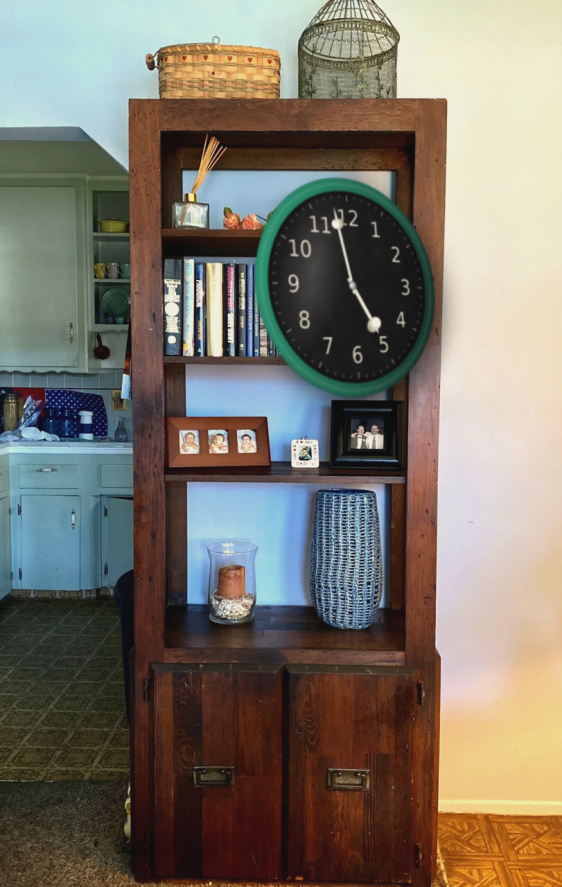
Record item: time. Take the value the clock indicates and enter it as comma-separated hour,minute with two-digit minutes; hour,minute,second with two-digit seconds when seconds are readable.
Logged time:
4,58
